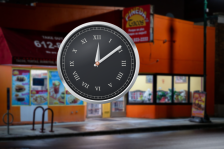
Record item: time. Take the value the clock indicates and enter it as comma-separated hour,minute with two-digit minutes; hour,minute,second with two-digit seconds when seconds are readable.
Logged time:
12,09
